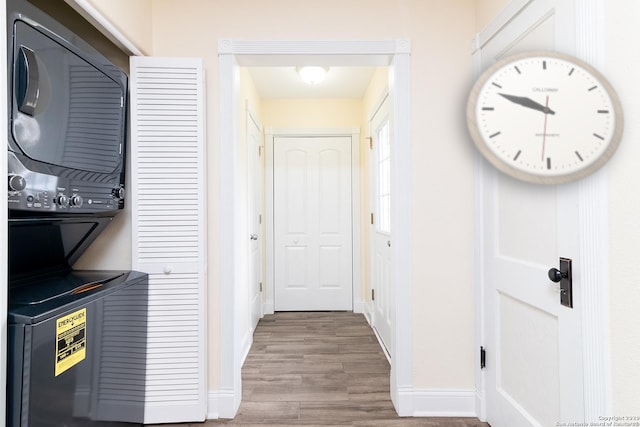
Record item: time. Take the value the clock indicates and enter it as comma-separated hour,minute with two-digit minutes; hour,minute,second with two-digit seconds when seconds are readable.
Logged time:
9,48,31
